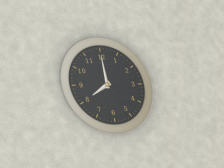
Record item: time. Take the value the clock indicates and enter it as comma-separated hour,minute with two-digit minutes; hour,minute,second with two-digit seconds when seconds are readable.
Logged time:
8,00
